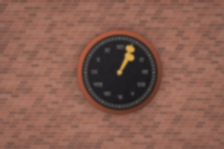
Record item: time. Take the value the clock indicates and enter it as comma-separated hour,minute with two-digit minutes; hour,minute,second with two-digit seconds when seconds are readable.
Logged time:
1,04
